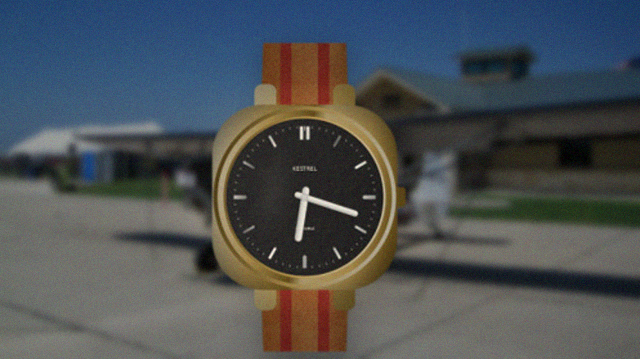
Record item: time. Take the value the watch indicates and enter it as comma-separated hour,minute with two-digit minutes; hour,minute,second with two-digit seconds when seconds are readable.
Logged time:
6,18
